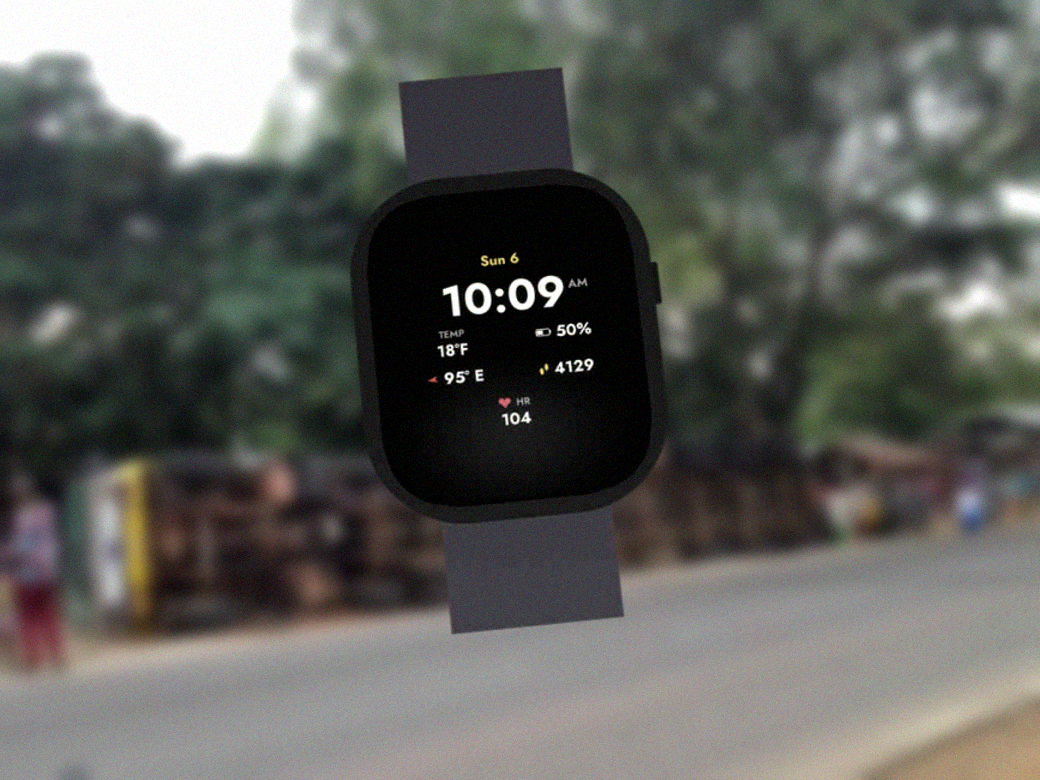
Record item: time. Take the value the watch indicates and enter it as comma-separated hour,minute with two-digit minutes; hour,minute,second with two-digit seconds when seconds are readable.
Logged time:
10,09
